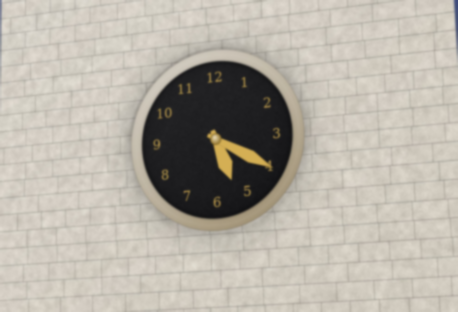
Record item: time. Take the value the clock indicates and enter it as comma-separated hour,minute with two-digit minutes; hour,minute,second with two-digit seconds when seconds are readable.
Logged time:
5,20
